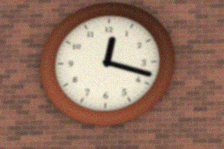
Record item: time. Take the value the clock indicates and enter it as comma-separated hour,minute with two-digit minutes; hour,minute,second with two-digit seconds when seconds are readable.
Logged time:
12,18
